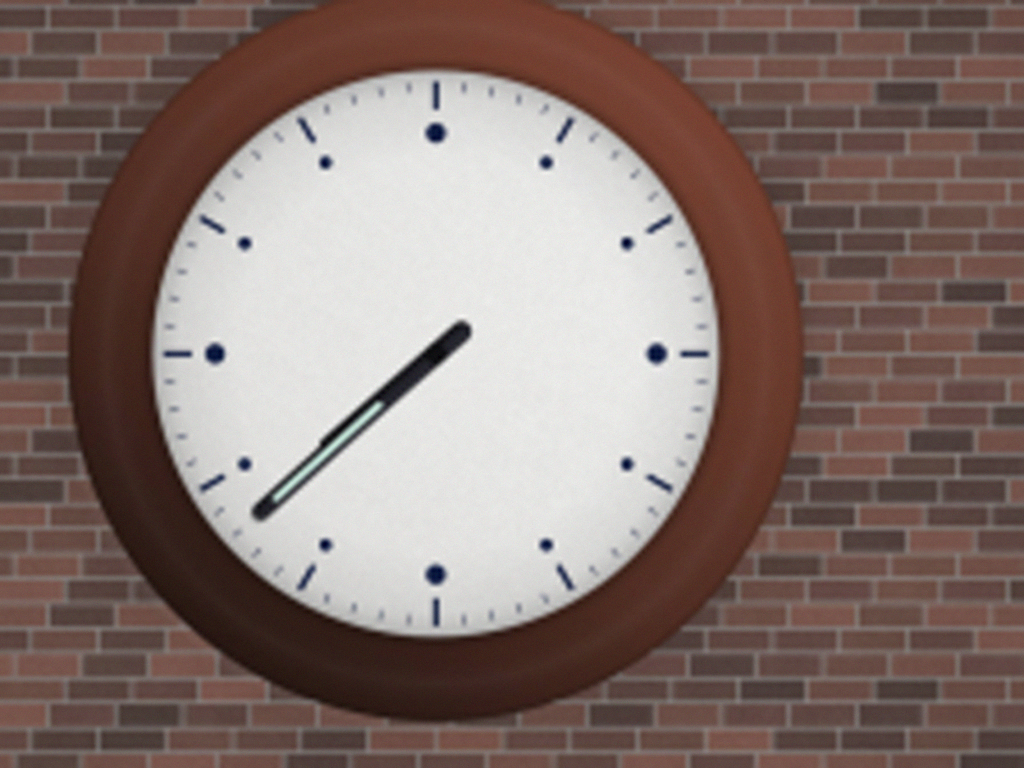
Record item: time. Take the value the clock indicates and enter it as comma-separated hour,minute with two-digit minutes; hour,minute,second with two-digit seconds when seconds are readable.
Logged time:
7,38
